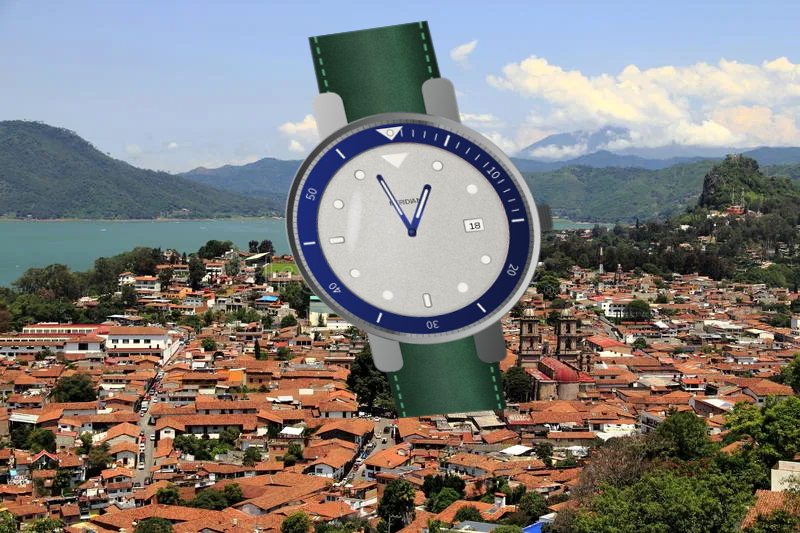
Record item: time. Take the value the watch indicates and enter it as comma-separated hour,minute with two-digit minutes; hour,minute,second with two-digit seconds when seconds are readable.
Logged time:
12,57
